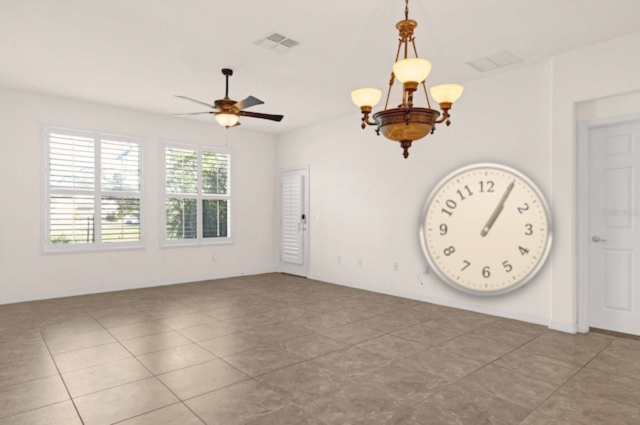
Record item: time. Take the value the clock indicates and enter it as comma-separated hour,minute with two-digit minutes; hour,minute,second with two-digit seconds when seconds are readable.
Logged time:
1,05
